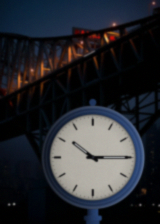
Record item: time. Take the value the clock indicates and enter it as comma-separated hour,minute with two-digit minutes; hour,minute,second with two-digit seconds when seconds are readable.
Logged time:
10,15
